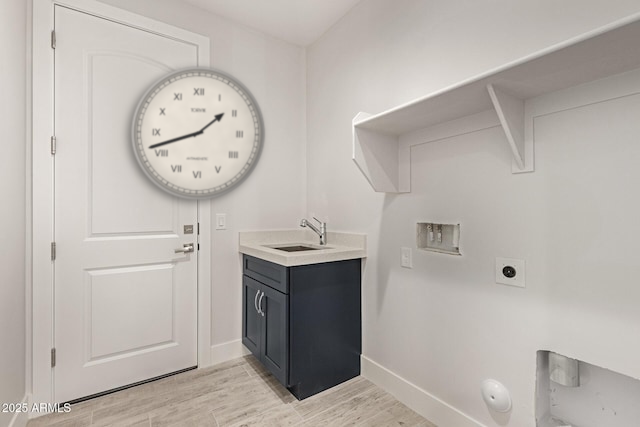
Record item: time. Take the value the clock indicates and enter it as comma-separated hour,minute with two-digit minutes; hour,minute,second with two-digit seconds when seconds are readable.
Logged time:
1,42
